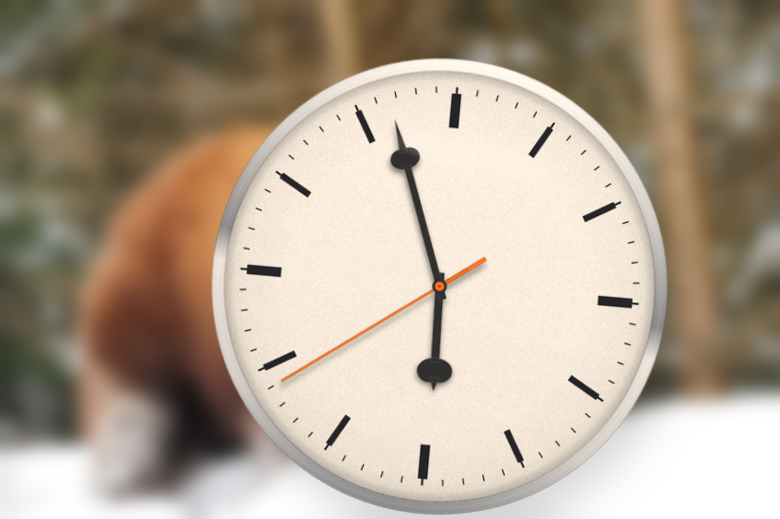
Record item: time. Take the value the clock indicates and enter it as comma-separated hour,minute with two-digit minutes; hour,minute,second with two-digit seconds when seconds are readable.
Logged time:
5,56,39
